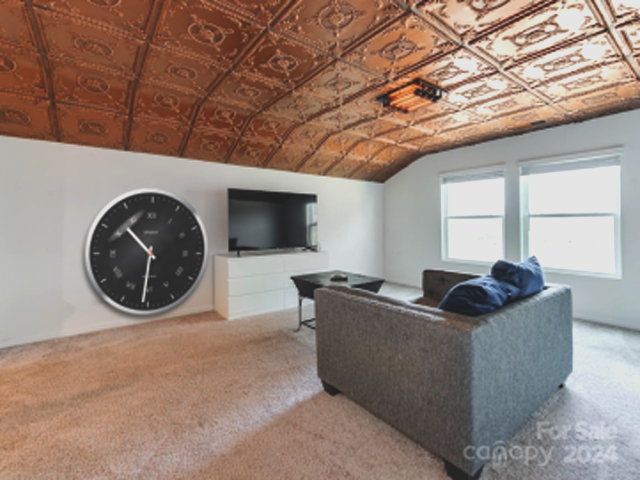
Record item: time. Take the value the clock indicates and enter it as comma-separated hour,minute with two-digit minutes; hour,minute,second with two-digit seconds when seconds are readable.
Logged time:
10,31
